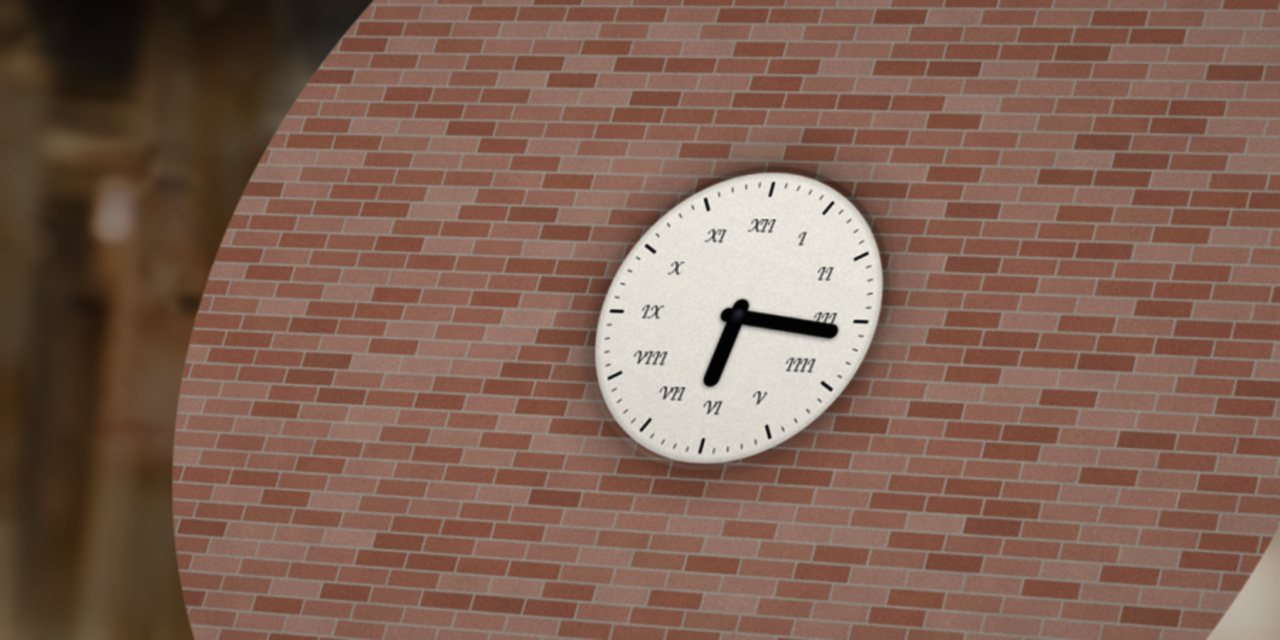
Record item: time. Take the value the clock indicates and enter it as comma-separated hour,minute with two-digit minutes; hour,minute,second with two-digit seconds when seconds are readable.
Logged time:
6,16
